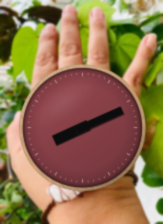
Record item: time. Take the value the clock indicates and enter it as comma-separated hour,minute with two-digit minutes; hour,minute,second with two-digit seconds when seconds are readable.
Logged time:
8,11
